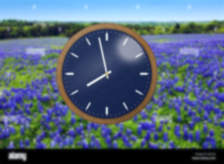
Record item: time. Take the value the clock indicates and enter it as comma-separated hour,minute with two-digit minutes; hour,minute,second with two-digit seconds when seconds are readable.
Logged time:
7,58
